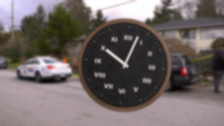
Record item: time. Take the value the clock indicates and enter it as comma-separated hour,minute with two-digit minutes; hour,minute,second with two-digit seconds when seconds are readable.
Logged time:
10,03
